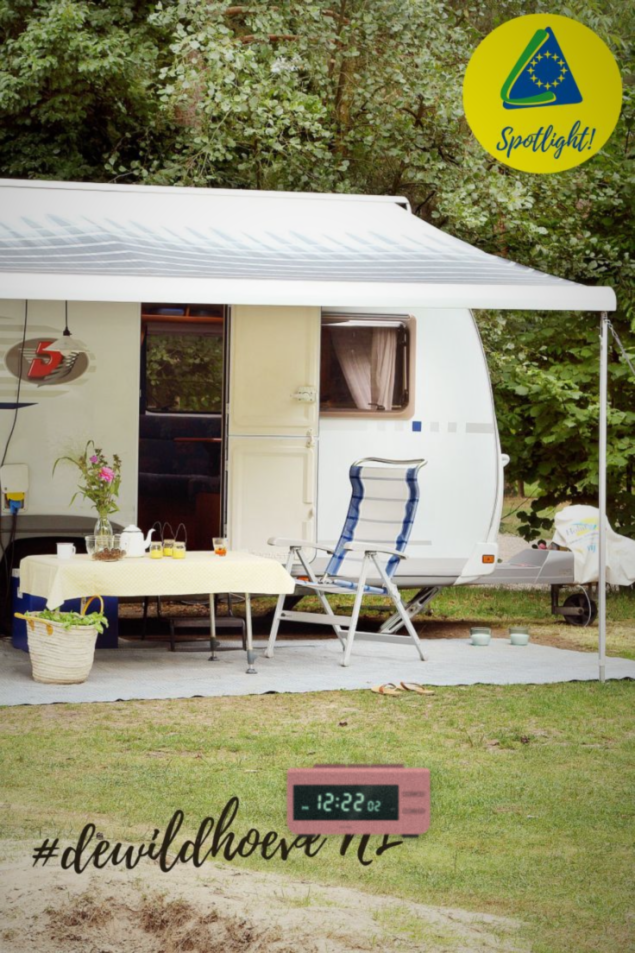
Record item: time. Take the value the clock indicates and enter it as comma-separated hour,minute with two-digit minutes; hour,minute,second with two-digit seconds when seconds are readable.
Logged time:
12,22
